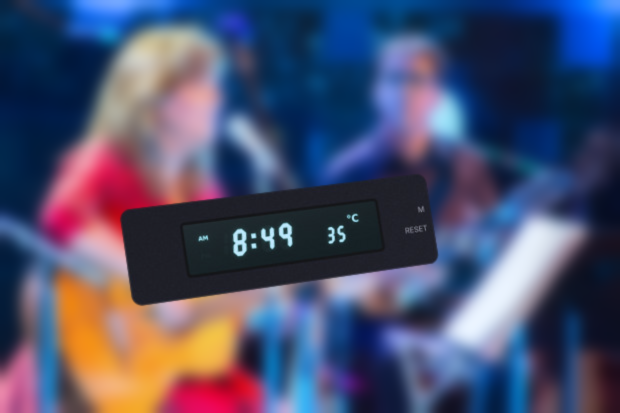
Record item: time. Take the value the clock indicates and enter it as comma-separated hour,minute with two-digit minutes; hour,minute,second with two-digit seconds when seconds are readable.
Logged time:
8,49
